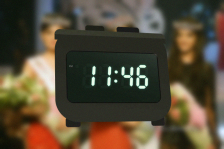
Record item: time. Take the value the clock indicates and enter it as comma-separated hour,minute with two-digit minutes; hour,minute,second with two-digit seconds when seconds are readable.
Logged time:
11,46
